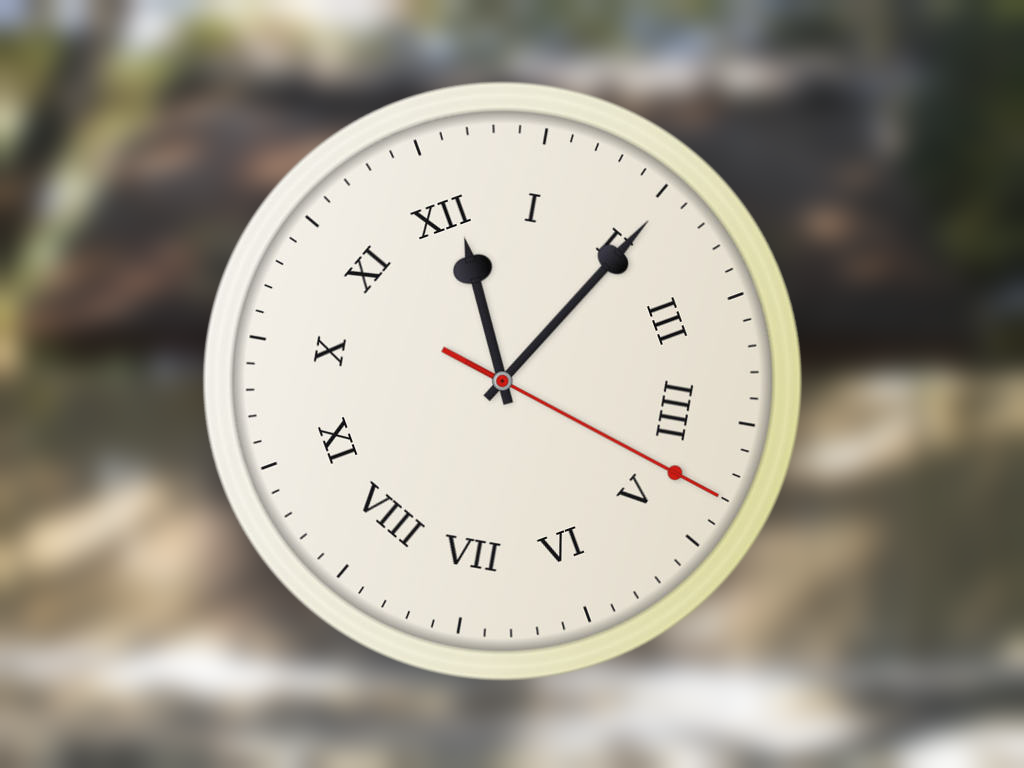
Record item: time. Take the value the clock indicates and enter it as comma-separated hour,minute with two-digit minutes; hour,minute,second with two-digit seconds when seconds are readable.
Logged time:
12,10,23
